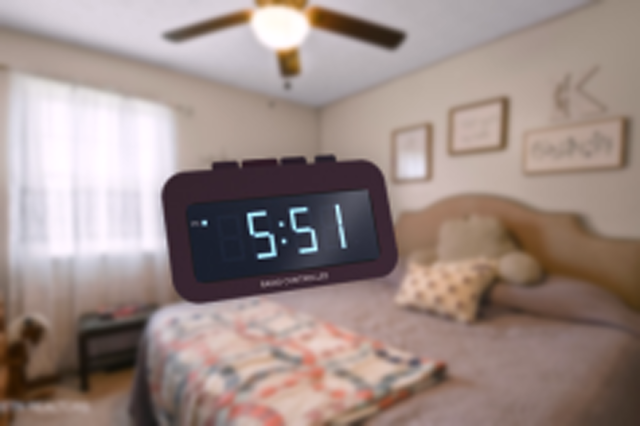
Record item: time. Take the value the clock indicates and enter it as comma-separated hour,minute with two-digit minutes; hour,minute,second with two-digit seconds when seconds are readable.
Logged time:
5,51
